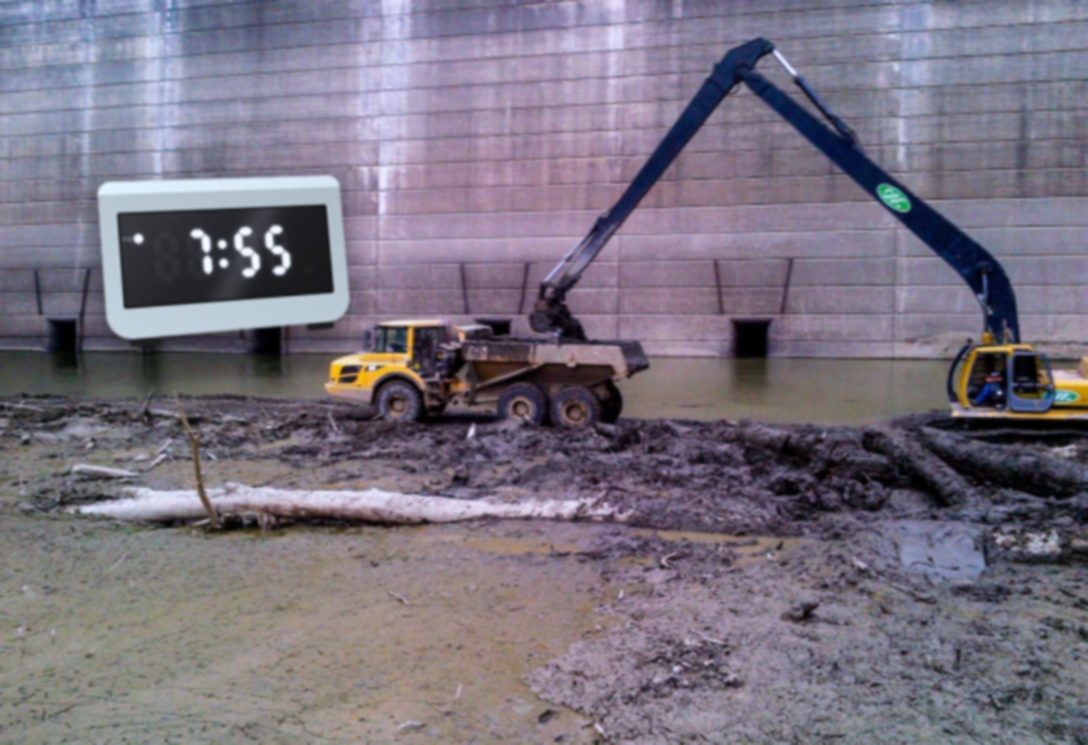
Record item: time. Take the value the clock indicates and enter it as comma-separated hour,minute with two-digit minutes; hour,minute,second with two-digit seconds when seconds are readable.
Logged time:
7,55
